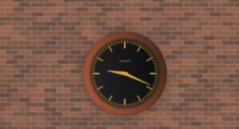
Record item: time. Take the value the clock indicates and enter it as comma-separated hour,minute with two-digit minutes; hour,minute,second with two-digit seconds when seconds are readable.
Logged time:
9,19
